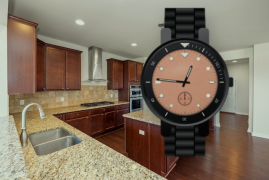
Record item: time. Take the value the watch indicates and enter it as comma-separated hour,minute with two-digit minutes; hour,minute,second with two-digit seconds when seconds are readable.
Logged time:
12,46
